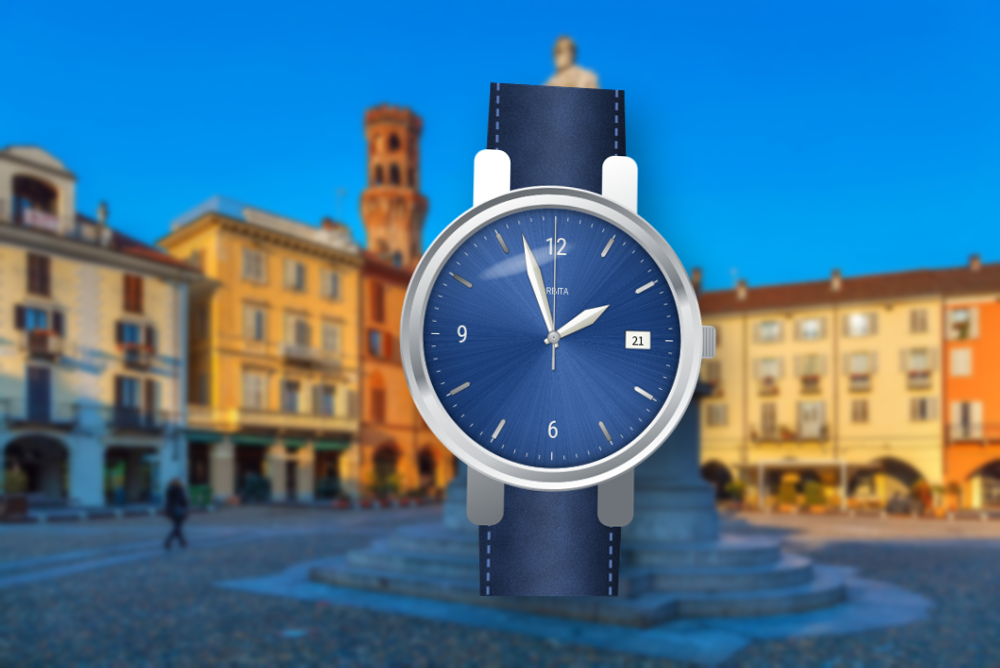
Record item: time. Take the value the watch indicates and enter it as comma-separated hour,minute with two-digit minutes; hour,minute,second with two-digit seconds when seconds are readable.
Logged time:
1,57,00
